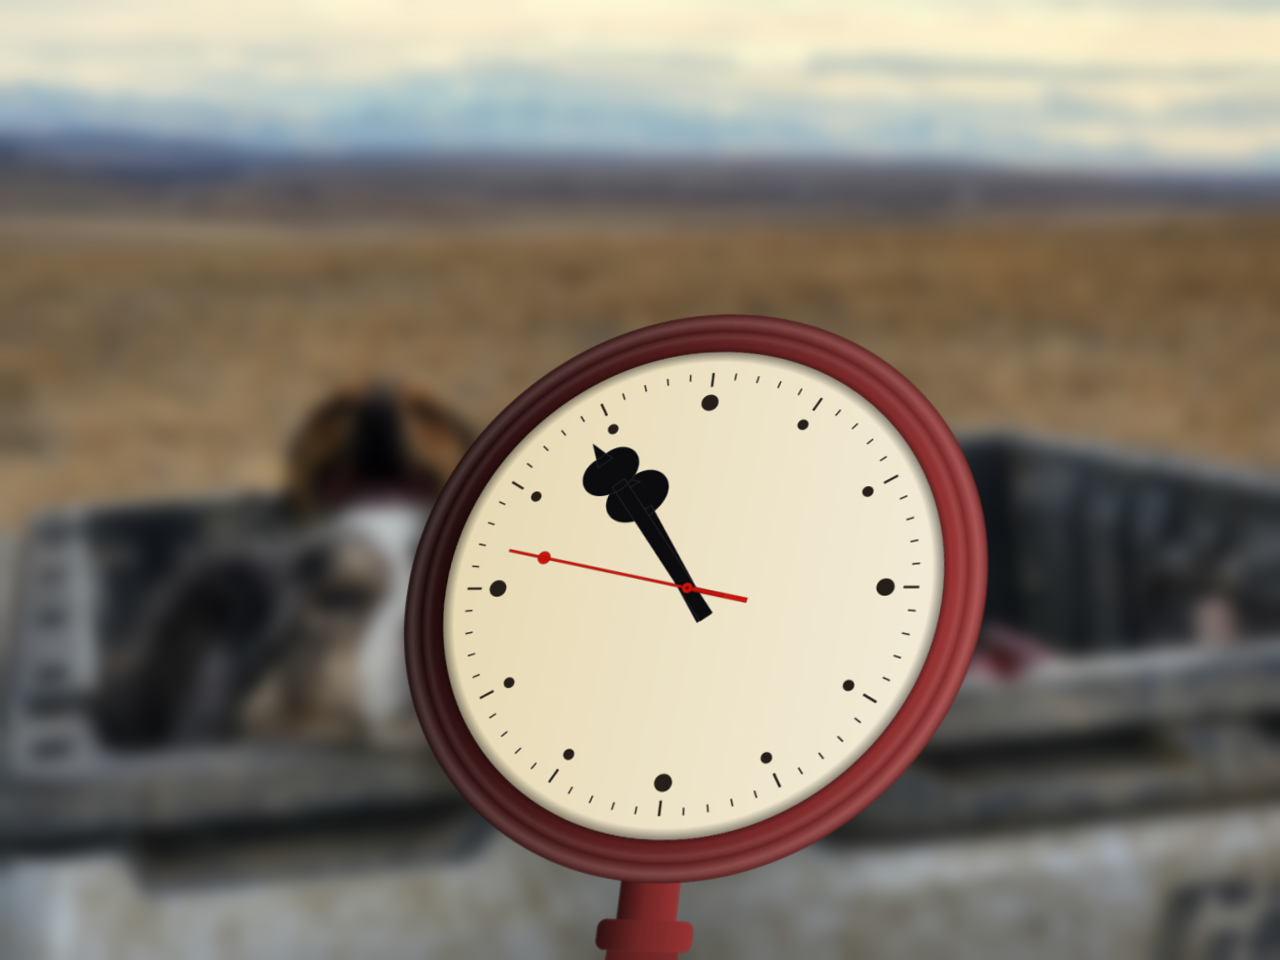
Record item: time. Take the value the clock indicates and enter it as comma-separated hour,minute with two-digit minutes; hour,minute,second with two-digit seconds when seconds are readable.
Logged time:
10,53,47
